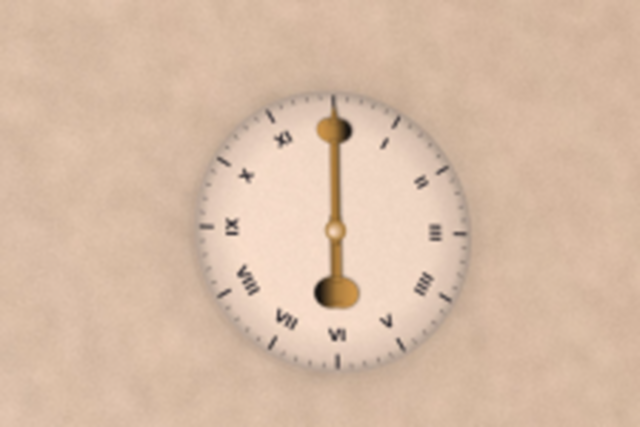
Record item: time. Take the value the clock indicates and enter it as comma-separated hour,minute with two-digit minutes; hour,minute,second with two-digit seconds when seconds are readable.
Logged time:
6,00
